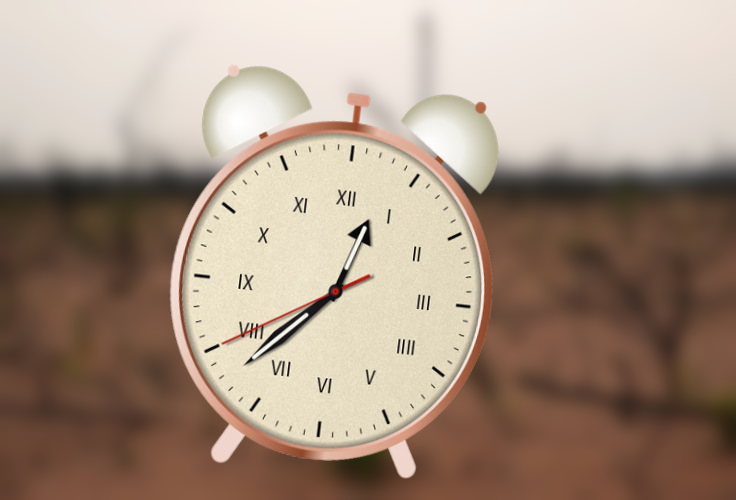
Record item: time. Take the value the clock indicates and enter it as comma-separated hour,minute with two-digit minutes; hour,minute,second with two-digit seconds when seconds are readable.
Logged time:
12,37,40
